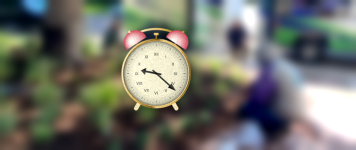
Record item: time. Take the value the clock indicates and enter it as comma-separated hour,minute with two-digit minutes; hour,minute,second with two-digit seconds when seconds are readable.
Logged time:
9,22
